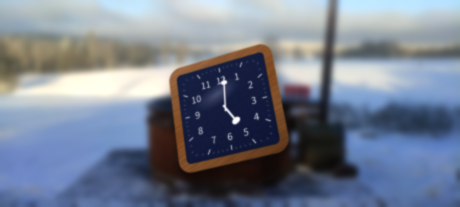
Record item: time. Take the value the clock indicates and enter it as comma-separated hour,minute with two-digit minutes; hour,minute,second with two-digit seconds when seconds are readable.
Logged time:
5,01
